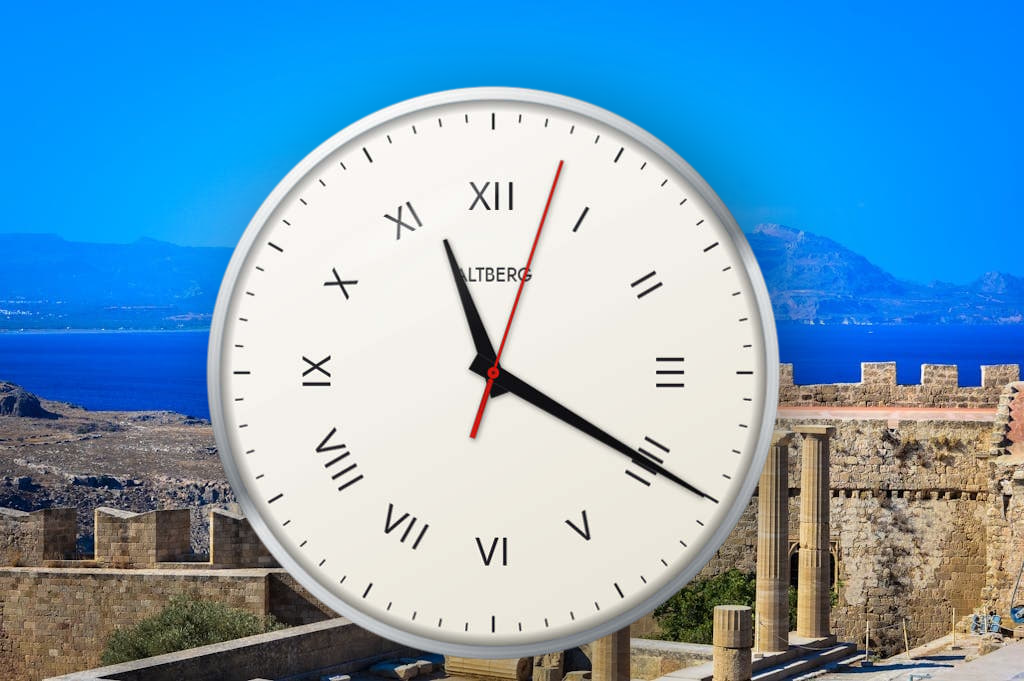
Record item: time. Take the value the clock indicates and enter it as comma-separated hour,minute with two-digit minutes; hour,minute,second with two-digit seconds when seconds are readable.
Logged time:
11,20,03
